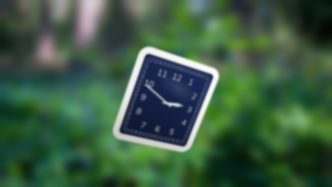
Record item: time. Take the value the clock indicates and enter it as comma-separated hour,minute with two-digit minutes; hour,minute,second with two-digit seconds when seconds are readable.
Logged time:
2,49
